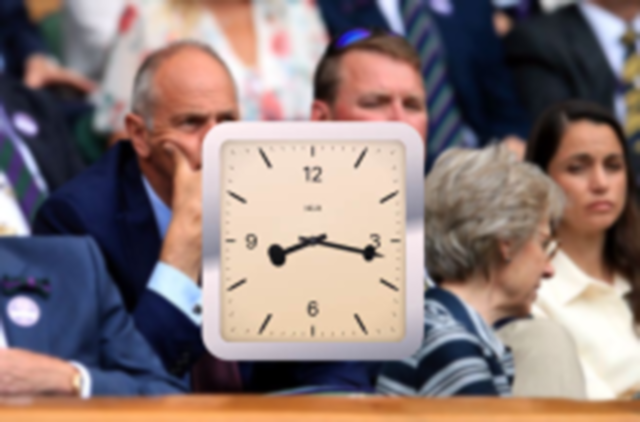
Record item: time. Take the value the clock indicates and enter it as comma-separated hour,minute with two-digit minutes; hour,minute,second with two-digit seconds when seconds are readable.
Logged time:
8,17
